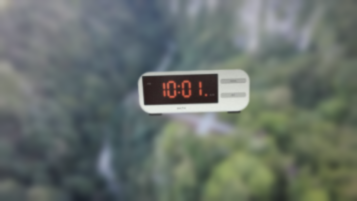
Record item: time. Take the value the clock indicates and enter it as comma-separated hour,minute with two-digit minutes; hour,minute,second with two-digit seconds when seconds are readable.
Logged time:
10,01
